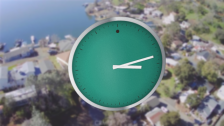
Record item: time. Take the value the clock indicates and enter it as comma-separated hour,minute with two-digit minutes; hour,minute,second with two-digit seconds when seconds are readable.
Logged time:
3,13
